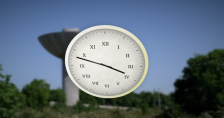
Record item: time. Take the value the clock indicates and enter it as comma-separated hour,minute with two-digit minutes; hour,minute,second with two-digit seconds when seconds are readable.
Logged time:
3,48
